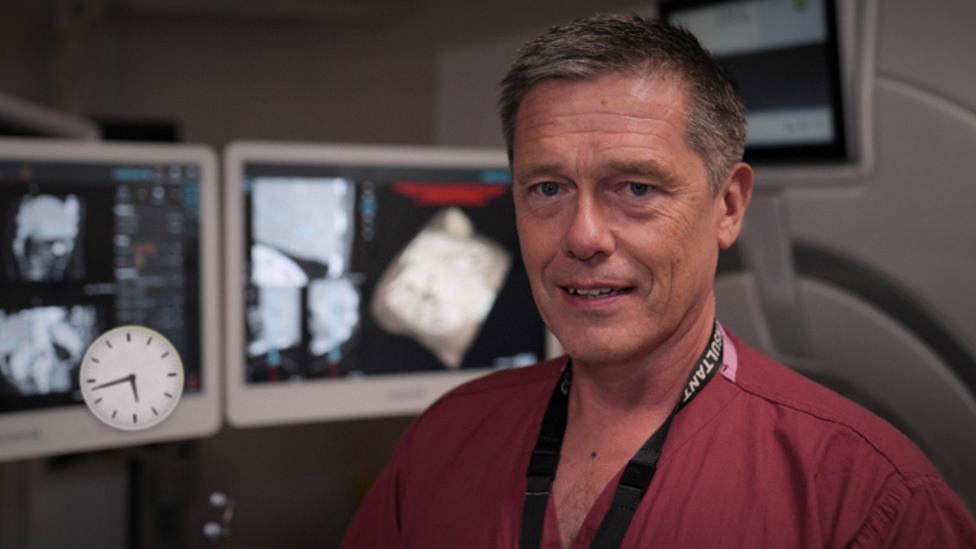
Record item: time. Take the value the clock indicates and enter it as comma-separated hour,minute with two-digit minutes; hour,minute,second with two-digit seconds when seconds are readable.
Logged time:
5,43
